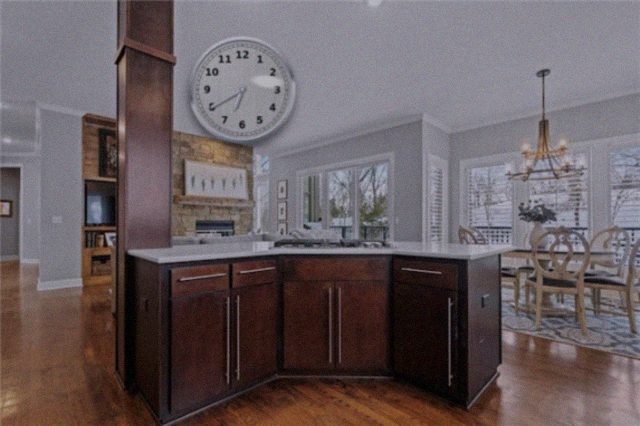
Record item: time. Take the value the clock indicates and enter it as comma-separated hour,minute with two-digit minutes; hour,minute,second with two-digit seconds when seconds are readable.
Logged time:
6,40
